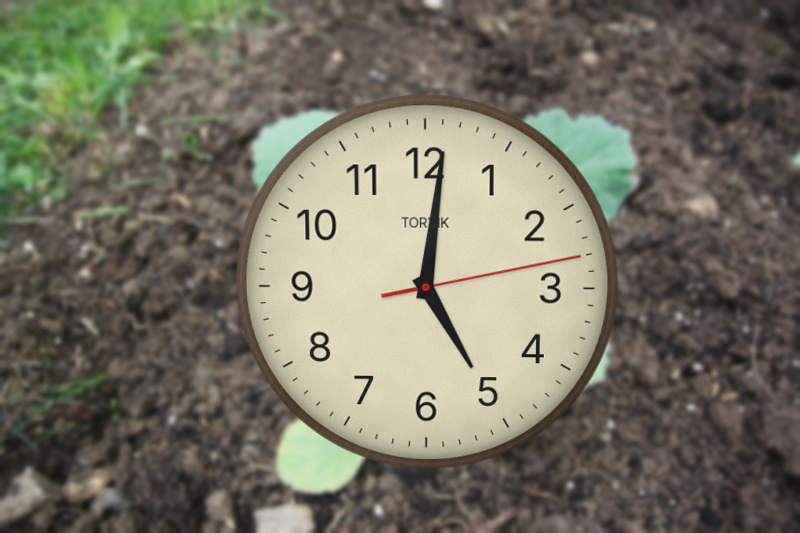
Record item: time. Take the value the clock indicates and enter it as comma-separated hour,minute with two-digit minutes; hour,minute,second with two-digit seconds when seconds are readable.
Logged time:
5,01,13
